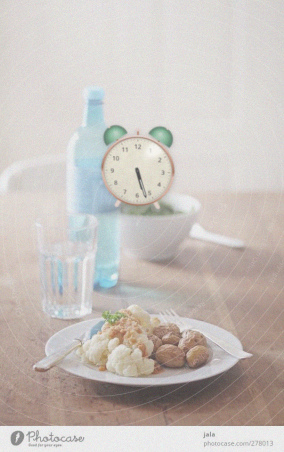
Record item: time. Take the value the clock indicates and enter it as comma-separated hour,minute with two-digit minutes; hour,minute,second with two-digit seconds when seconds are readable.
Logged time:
5,27
